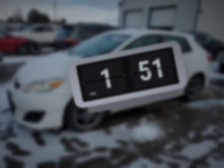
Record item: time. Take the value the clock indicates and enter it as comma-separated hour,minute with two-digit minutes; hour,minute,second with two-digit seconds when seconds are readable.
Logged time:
1,51
